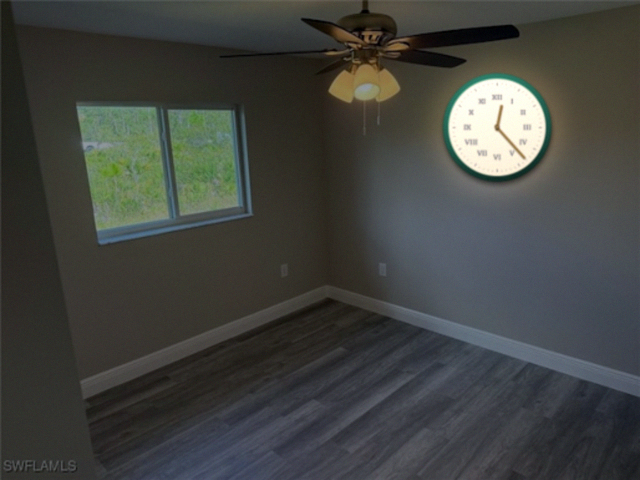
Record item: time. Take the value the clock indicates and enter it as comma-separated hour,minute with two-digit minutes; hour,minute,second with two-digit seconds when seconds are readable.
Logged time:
12,23
